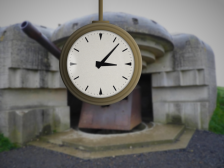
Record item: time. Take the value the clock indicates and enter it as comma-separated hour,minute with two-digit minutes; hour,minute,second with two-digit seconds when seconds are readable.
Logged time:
3,07
